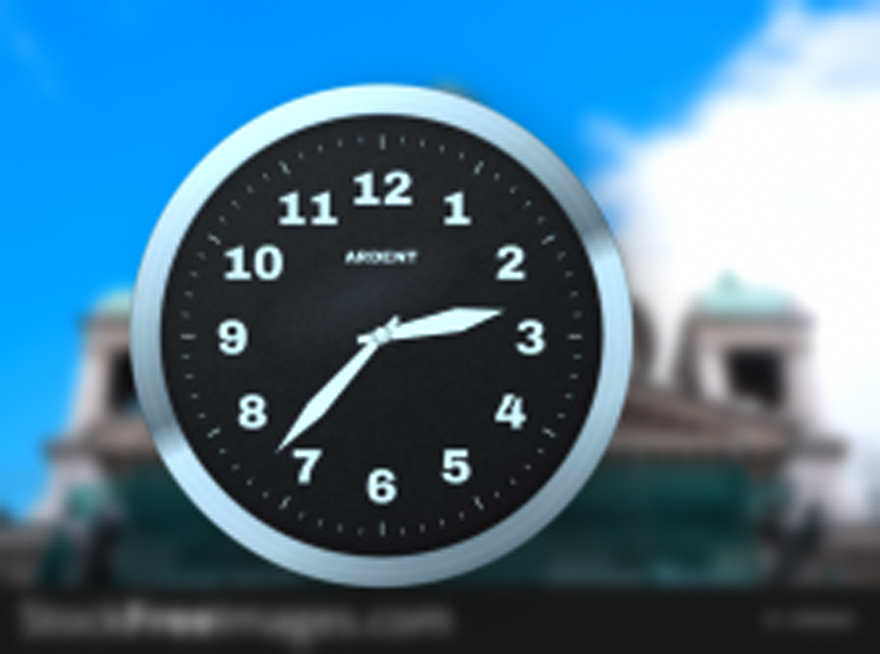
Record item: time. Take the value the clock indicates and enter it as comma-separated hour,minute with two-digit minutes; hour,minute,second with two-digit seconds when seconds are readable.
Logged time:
2,37
